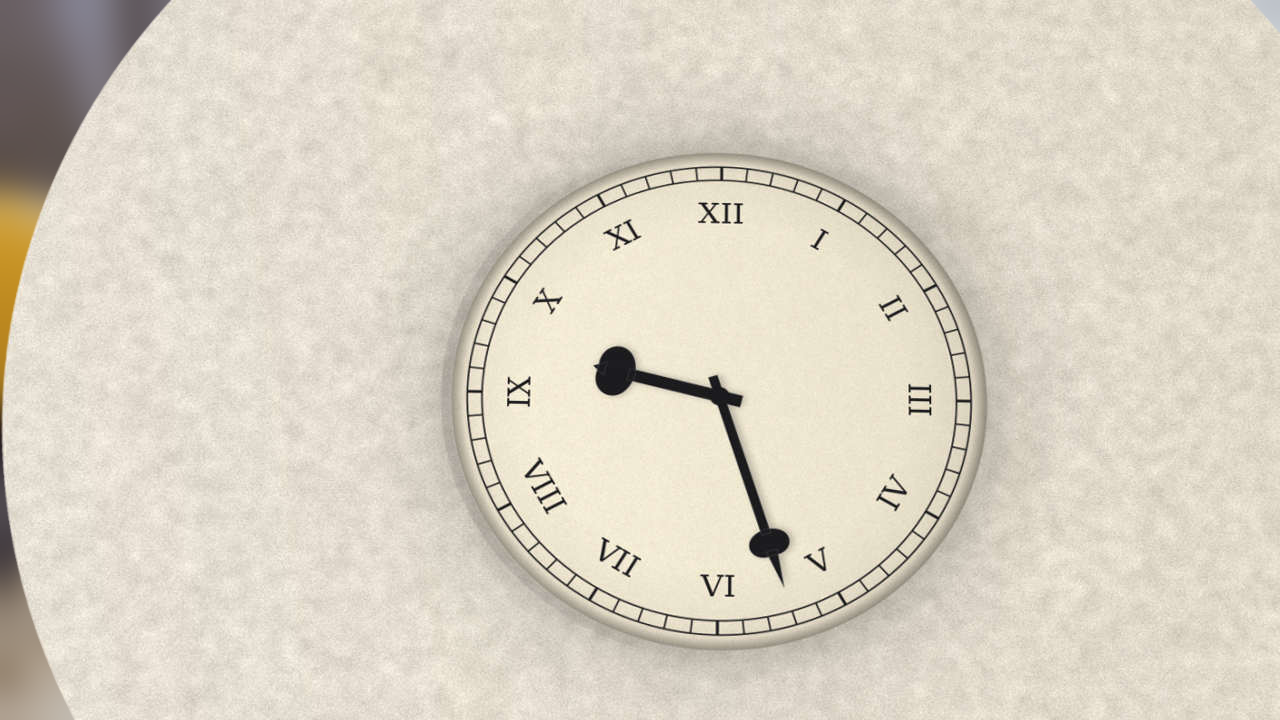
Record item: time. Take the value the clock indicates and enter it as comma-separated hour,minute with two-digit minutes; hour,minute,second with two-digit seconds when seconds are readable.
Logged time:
9,27
